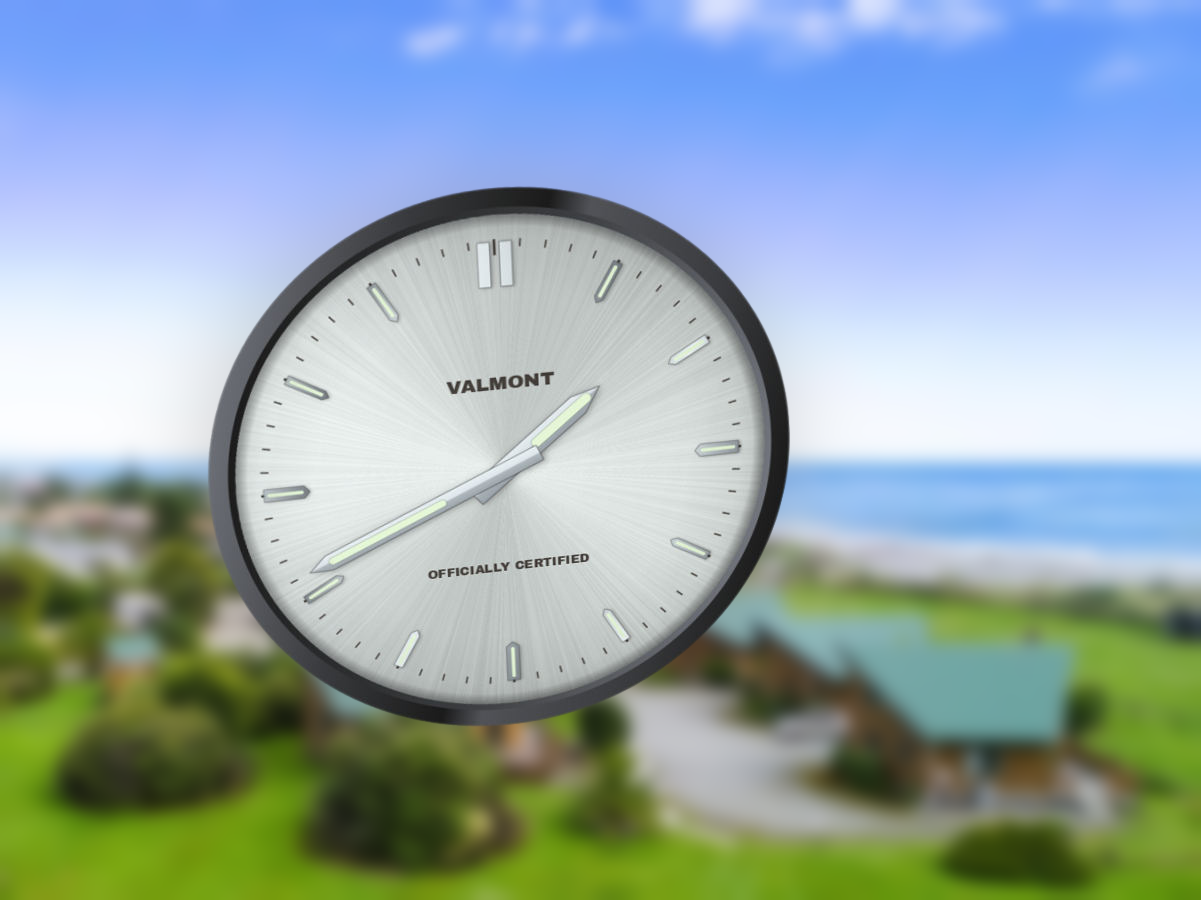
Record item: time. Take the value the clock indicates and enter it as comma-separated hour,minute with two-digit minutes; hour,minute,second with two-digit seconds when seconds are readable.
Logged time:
1,41
